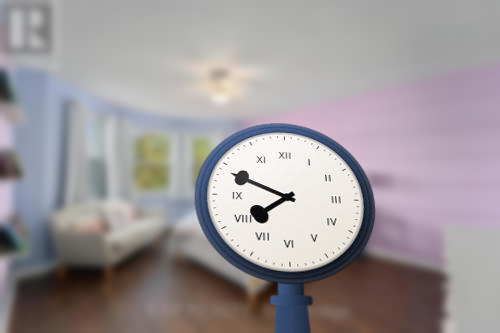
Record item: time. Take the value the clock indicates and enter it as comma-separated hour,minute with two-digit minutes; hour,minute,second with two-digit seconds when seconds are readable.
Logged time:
7,49
